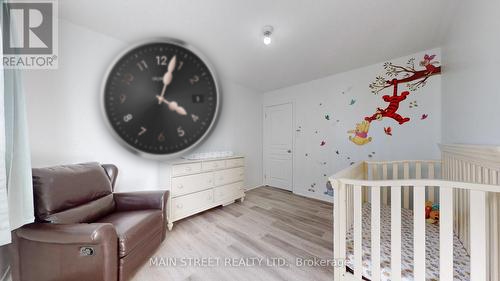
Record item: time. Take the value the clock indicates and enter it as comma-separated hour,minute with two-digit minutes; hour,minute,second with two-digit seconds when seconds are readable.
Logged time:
4,03
